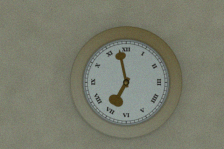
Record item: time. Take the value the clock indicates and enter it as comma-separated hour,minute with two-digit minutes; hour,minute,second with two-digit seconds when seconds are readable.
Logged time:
6,58
